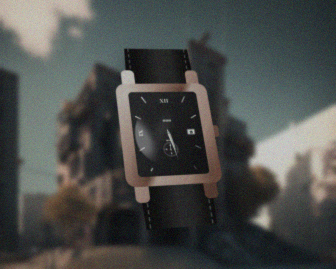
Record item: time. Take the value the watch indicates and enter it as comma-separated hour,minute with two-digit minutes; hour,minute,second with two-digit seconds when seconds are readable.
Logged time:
5,28
